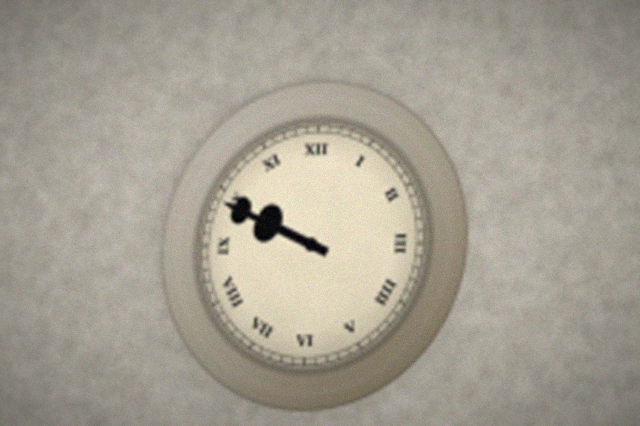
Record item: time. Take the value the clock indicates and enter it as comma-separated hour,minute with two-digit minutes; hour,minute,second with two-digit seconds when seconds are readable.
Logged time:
9,49
